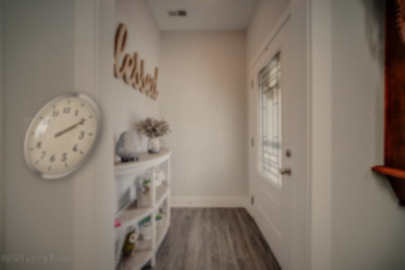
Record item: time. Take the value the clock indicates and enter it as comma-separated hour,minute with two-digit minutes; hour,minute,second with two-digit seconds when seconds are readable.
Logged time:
2,10
